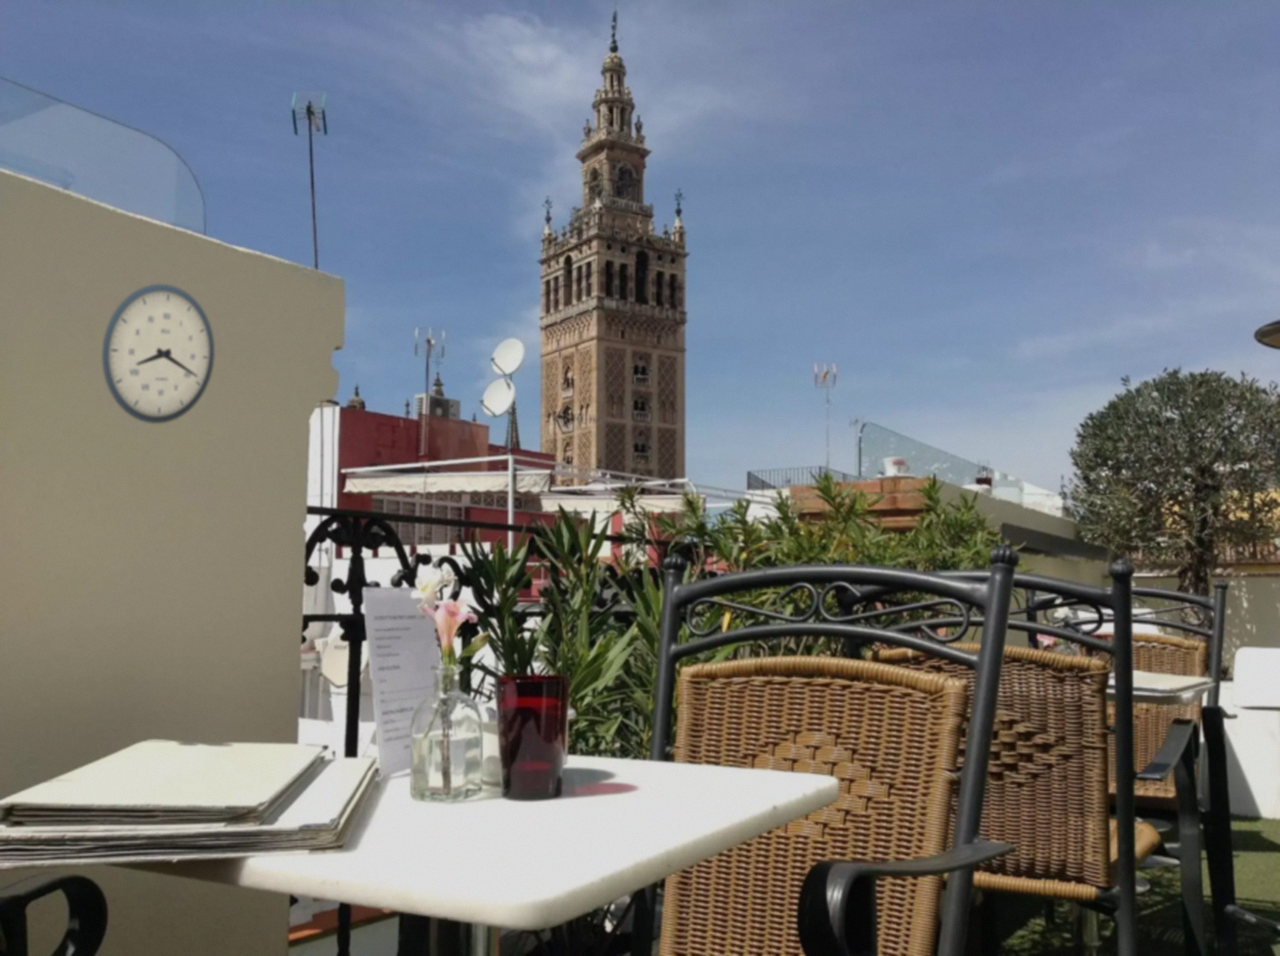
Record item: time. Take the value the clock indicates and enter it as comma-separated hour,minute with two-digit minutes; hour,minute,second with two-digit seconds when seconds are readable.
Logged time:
8,19
